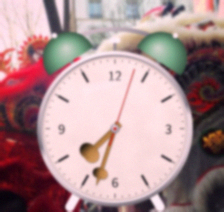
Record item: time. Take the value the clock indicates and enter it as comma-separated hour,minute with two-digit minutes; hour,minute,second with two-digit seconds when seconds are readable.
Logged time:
7,33,03
